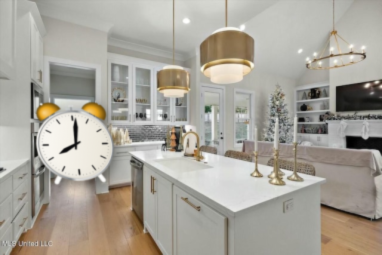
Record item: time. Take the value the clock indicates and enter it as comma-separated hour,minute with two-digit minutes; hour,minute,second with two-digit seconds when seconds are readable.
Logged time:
8,01
